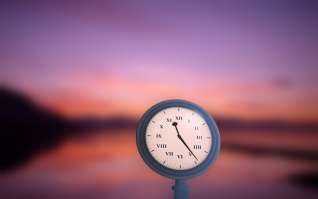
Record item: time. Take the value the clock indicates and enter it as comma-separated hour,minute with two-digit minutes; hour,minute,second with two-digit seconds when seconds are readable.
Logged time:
11,24
